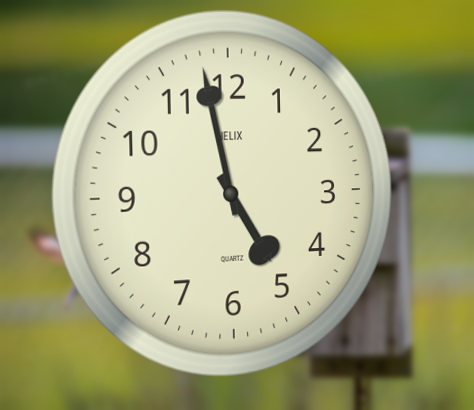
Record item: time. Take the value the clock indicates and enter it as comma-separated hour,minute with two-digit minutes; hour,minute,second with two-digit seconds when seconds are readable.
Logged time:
4,58
